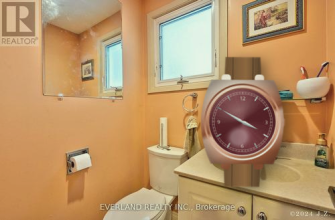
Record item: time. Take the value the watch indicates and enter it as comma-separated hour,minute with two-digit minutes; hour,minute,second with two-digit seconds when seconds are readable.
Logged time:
3,50
